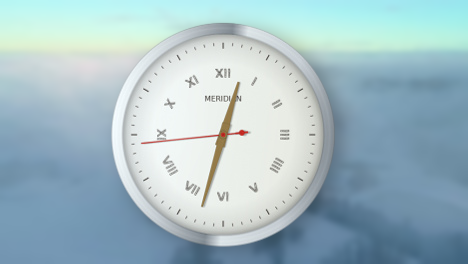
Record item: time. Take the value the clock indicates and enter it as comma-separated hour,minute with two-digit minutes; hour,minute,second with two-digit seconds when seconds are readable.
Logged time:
12,32,44
